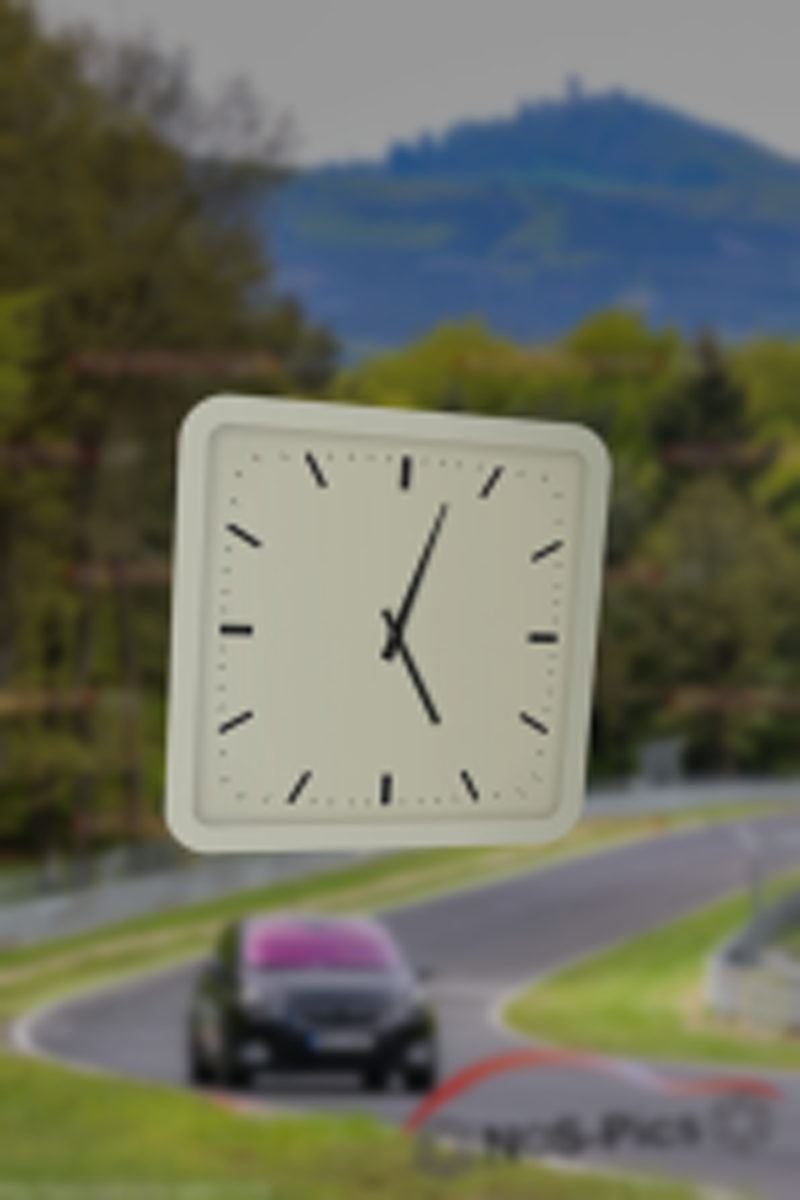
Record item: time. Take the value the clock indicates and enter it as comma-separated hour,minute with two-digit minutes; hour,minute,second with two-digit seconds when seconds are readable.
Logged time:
5,03
